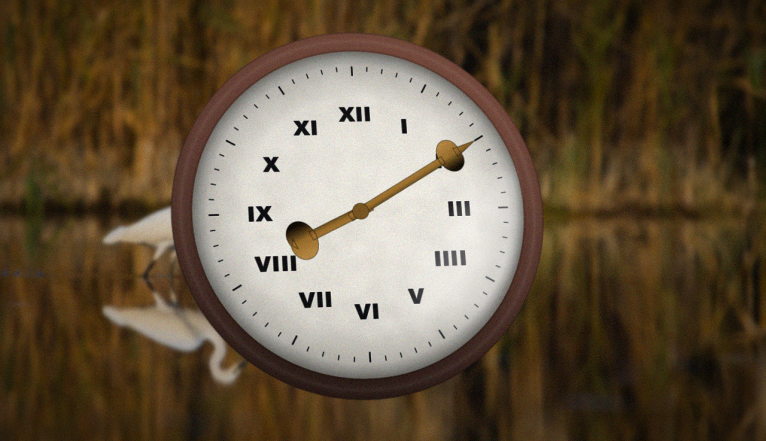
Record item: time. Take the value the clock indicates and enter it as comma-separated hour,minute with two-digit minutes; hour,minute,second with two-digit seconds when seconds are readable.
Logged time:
8,10
